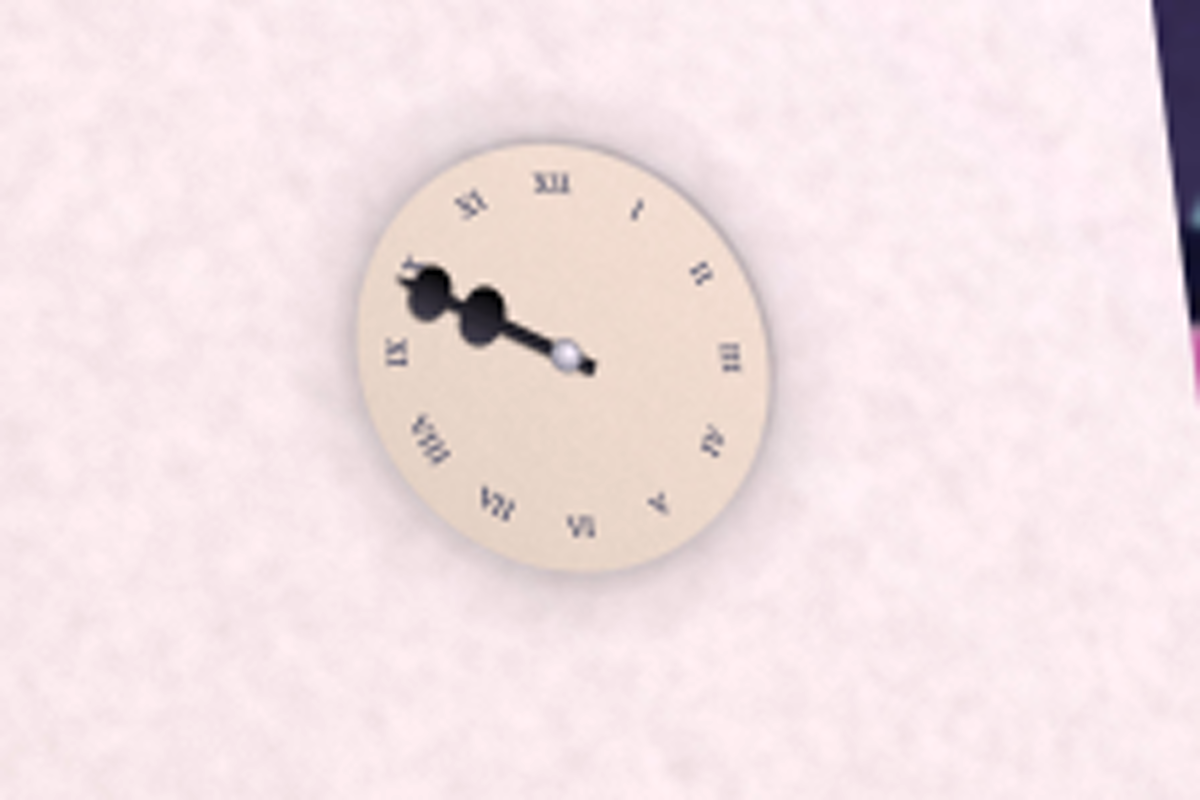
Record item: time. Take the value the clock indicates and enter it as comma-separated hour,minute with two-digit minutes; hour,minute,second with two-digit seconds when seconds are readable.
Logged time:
9,49
